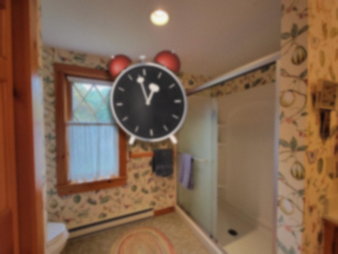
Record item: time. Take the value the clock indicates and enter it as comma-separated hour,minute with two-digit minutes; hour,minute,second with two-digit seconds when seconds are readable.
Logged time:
12,58
